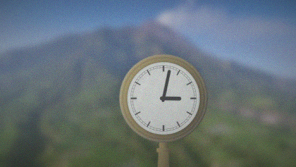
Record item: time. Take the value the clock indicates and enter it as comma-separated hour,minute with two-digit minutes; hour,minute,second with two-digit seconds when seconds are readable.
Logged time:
3,02
